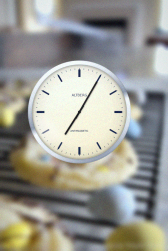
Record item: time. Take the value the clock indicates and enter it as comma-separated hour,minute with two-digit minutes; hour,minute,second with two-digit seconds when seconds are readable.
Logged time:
7,05
